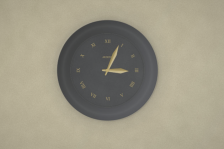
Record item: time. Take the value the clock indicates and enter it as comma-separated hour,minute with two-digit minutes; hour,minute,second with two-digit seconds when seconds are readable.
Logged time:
3,04
